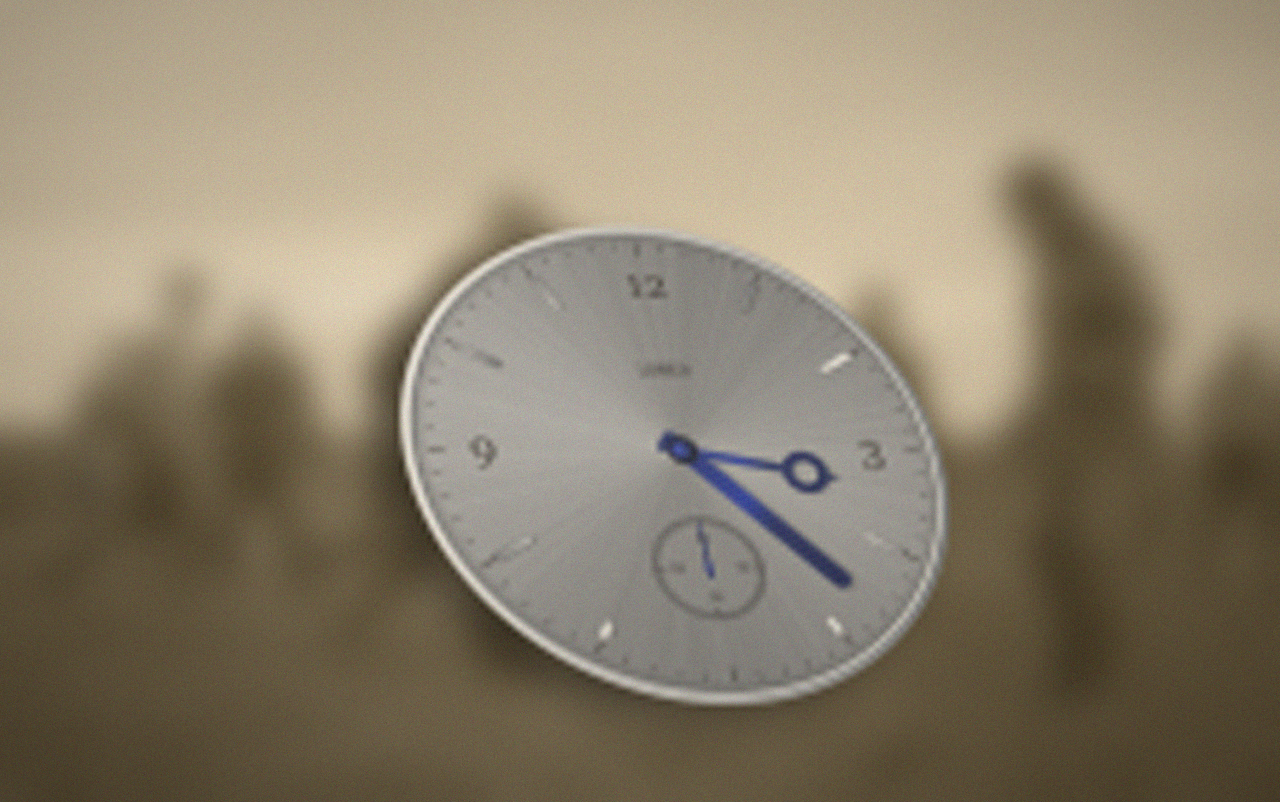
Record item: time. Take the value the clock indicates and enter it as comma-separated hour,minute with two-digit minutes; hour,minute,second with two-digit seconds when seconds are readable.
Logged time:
3,23
